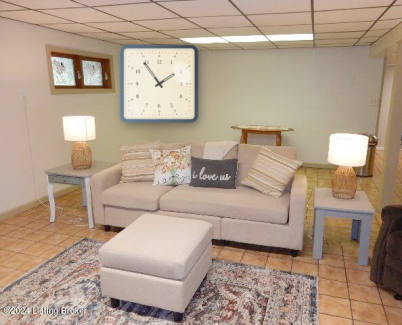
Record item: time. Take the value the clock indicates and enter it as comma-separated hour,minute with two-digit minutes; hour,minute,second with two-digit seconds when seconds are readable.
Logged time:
1,54
